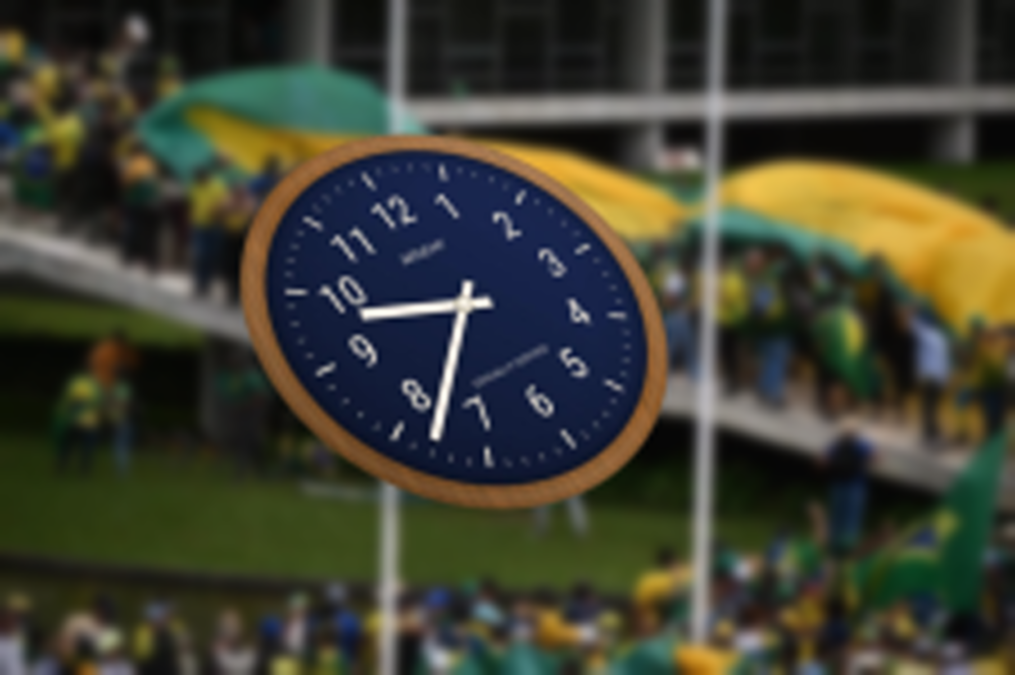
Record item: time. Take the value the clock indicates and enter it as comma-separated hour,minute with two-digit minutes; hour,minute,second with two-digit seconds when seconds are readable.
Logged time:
9,38
